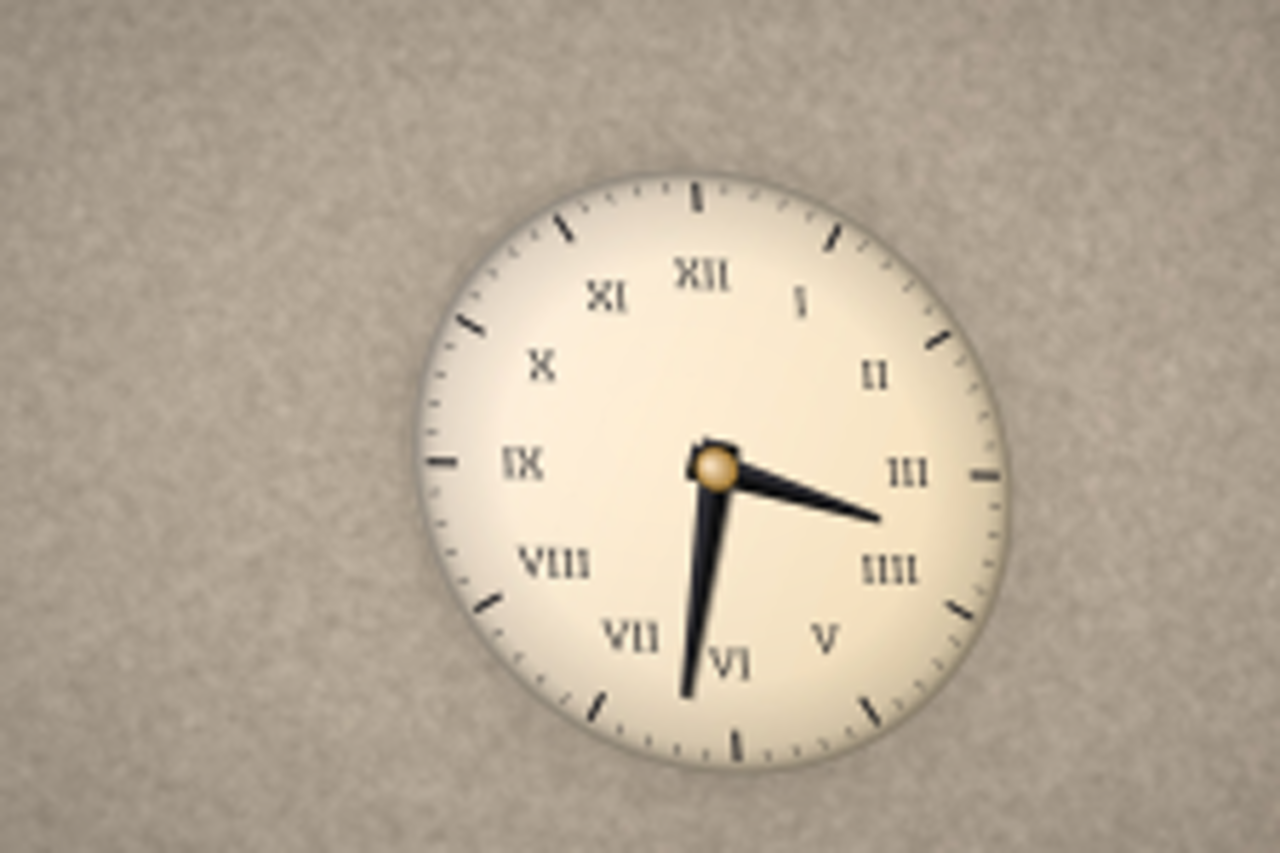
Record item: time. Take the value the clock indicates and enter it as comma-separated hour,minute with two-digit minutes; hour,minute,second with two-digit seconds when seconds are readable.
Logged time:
3,32
